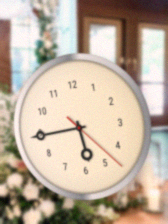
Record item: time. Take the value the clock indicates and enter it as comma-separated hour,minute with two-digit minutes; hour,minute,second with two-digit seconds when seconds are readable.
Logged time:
5,44,23
